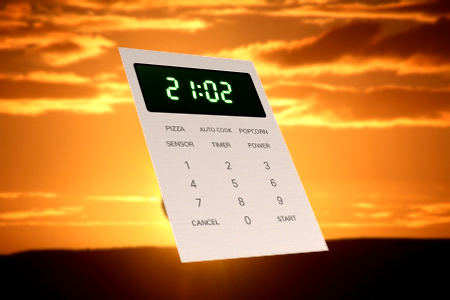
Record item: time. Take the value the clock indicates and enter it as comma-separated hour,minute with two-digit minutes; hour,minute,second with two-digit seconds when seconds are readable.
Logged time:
21,02
